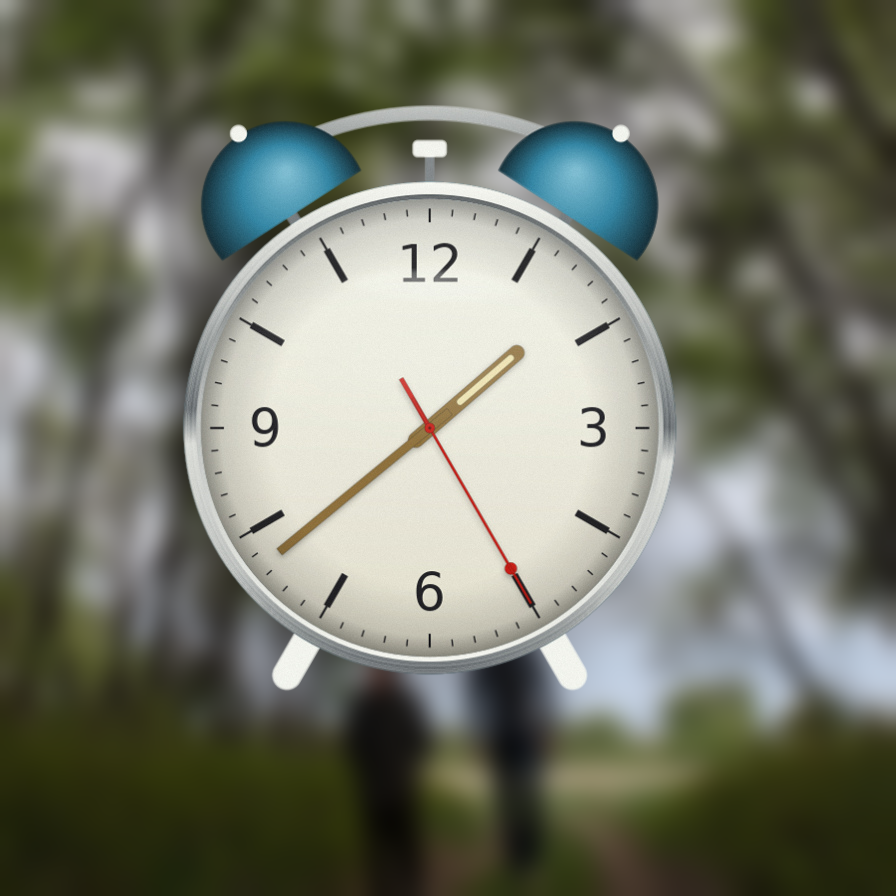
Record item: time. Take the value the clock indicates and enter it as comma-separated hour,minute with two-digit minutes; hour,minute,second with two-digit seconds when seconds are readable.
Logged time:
1,38,25
